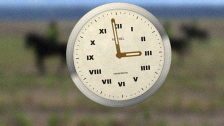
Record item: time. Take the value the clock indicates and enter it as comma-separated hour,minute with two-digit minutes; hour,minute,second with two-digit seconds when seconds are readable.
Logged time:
2,59
